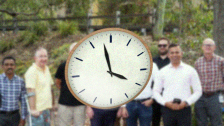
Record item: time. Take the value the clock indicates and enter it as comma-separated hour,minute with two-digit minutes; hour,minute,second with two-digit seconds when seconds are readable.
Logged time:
3,58
